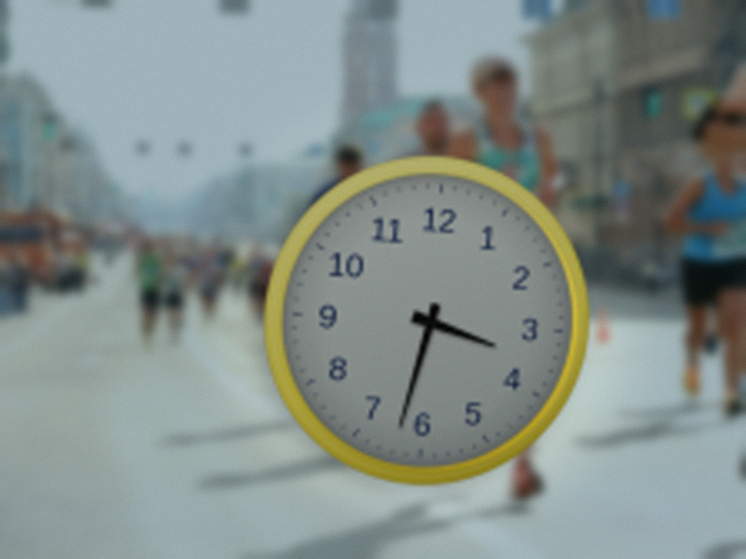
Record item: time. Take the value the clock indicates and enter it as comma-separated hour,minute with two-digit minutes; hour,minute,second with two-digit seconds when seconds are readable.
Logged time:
3,32
